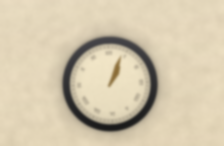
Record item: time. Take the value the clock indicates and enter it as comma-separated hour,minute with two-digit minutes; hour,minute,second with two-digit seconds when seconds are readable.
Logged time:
1,04
